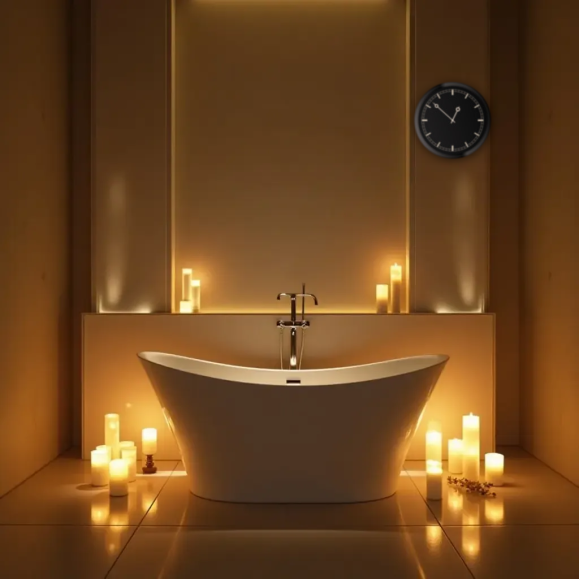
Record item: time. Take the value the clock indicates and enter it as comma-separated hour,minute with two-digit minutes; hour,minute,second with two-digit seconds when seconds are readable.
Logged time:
12,52
